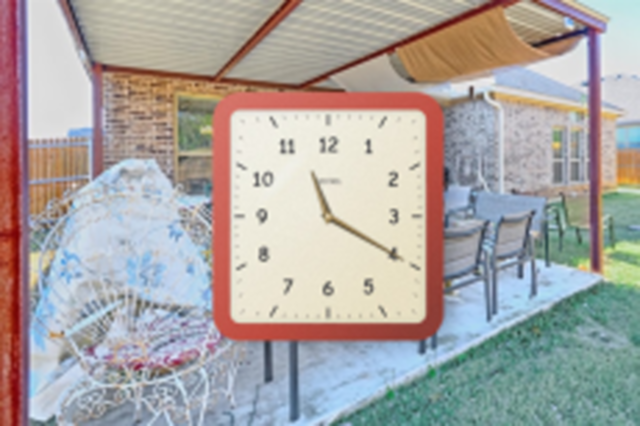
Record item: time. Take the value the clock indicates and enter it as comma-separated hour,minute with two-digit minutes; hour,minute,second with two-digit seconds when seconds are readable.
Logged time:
11,20
